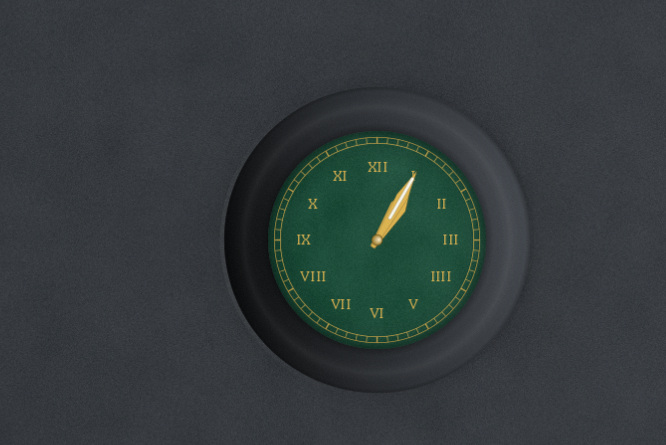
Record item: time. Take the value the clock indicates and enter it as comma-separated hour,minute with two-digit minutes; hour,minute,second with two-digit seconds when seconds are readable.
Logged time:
1,05
